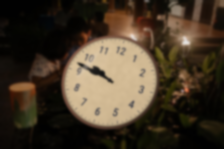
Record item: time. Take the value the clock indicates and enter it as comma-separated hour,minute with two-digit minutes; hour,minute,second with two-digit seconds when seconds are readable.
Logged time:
9,47
